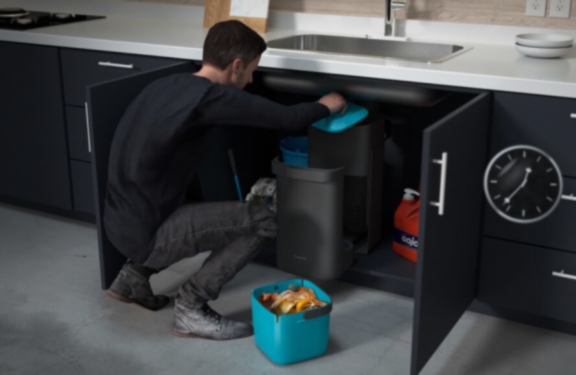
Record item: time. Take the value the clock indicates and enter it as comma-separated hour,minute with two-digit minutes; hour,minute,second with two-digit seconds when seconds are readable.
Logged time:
12,37
